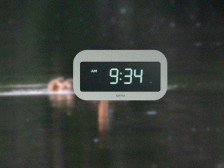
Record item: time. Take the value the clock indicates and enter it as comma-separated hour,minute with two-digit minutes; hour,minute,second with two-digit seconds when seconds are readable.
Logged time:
9,34
